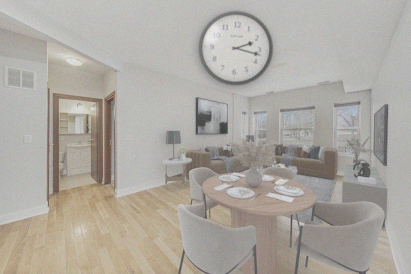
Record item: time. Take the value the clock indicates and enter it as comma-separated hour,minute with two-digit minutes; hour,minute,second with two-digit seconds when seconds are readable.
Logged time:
2,17
